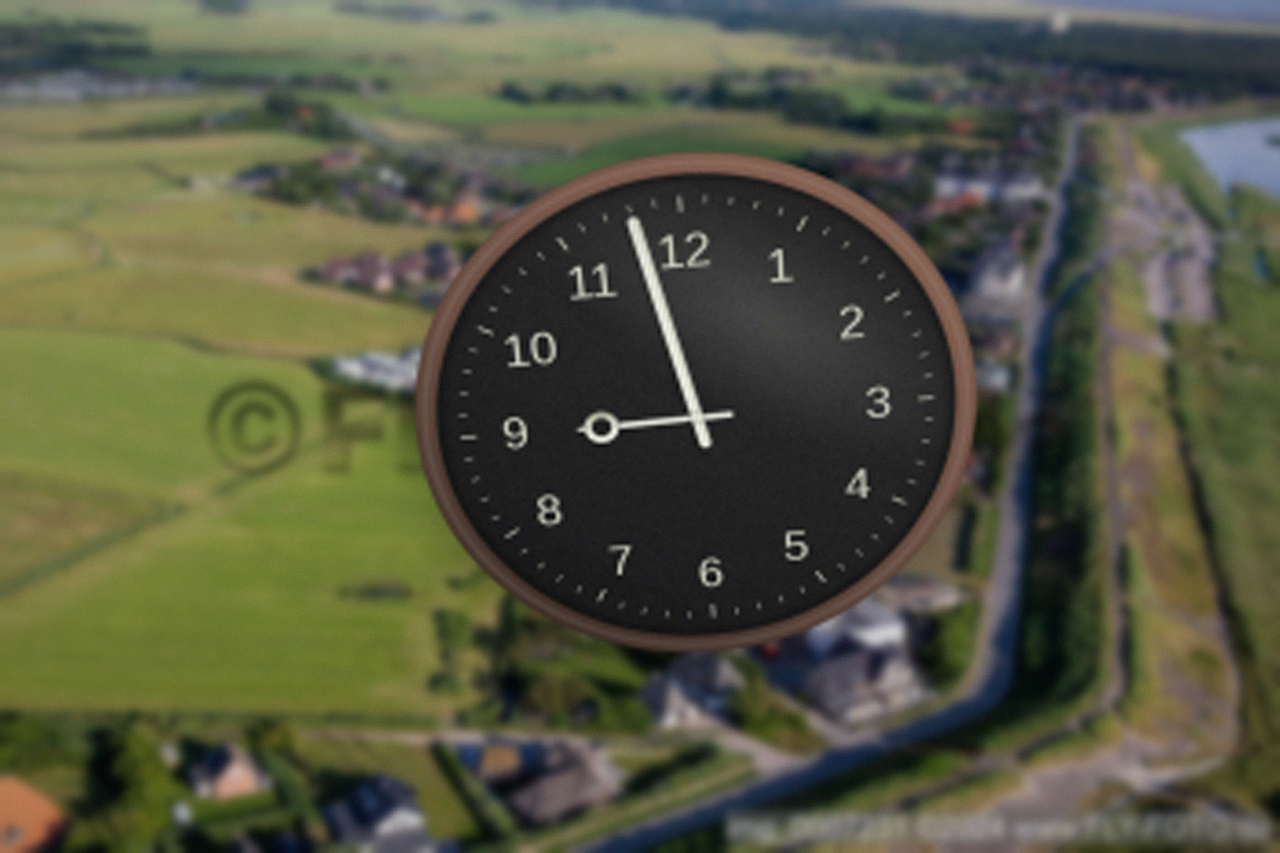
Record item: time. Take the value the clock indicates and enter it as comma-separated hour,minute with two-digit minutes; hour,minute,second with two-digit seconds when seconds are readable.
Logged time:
8,58
